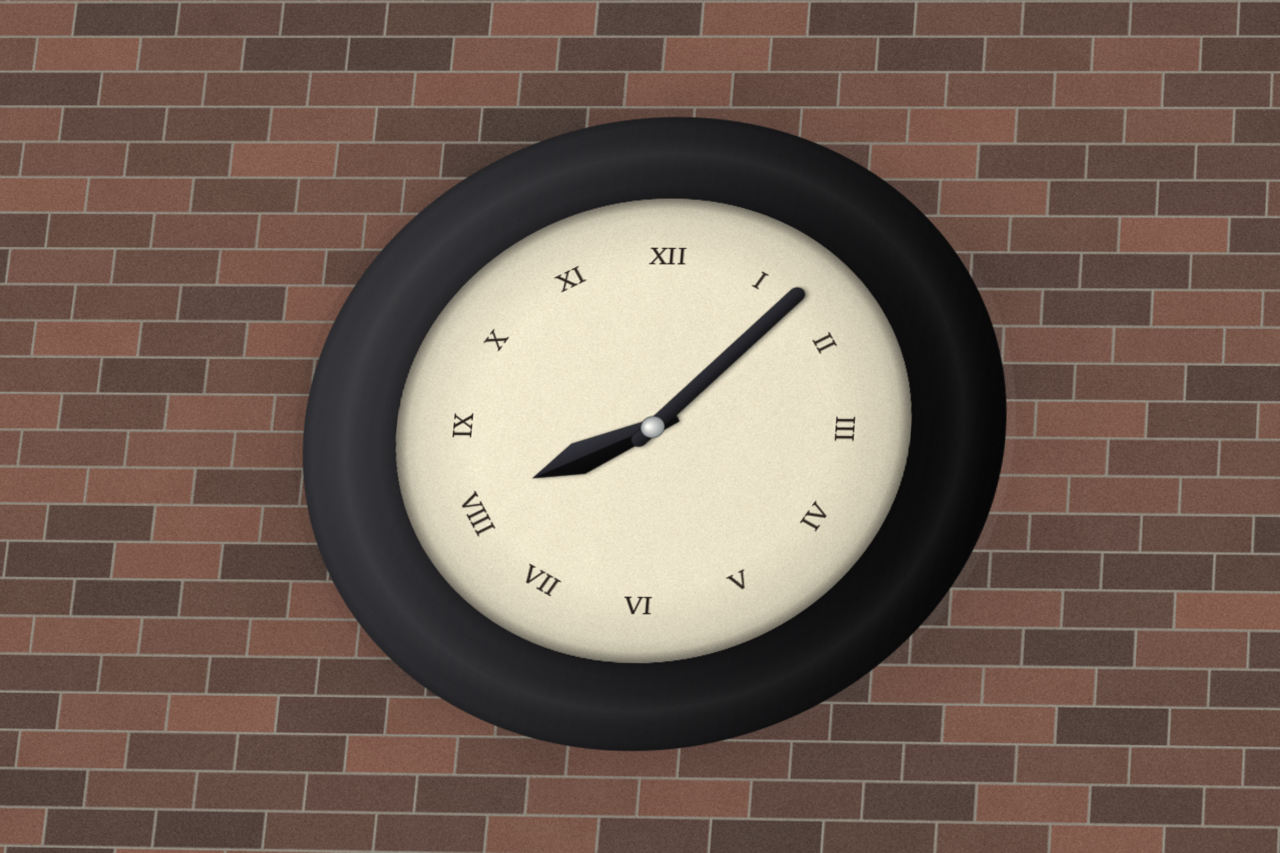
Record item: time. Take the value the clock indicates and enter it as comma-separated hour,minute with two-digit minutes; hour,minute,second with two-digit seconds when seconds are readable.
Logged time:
8,07
